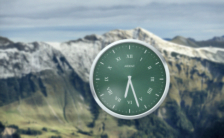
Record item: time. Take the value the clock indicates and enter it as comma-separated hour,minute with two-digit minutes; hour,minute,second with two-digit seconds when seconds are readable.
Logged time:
6,27
